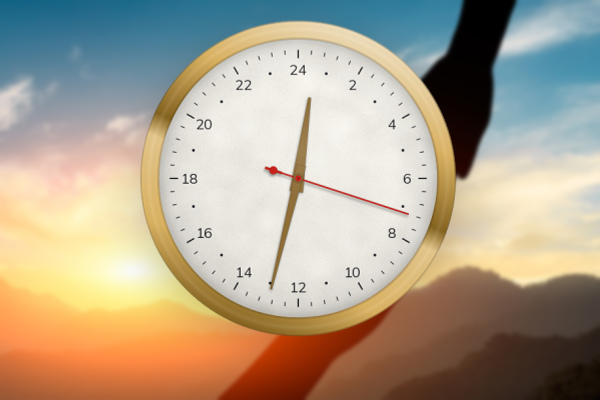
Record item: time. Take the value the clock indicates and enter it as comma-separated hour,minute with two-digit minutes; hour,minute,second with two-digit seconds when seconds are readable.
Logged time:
0,32,18
